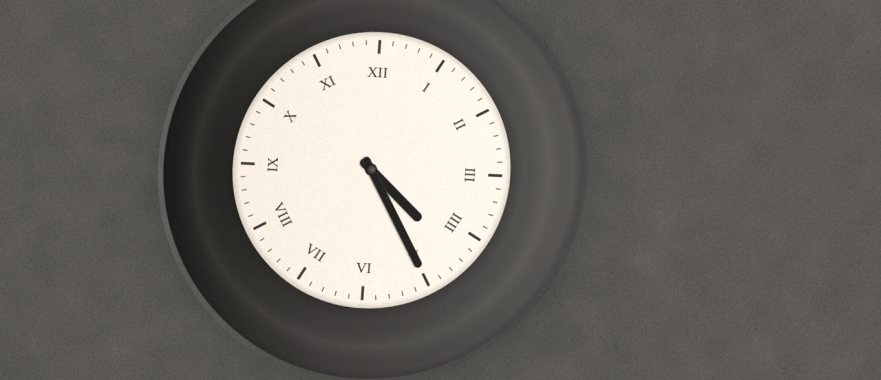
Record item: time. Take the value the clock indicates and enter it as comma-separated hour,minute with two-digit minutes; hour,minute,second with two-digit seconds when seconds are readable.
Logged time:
4,25
